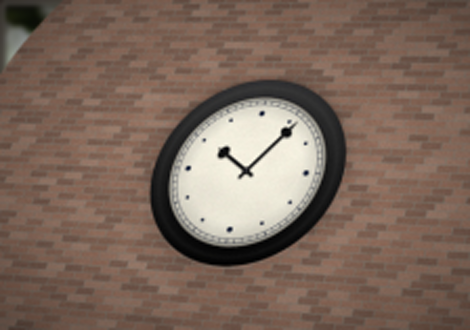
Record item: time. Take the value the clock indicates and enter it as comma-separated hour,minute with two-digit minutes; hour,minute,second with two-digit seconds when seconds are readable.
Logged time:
10,06
